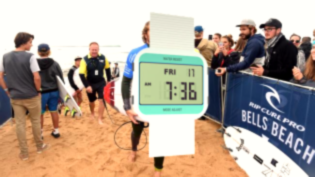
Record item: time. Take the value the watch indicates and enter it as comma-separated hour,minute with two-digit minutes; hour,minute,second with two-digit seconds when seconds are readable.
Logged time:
7,36
